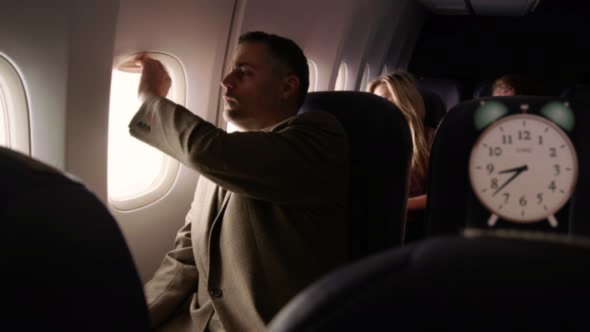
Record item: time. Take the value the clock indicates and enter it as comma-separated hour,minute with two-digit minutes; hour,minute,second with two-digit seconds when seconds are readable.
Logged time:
8,38
